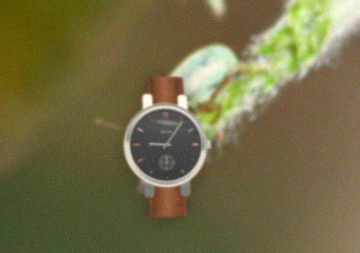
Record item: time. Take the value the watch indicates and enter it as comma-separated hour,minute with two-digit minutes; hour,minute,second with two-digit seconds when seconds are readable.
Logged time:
9,06
